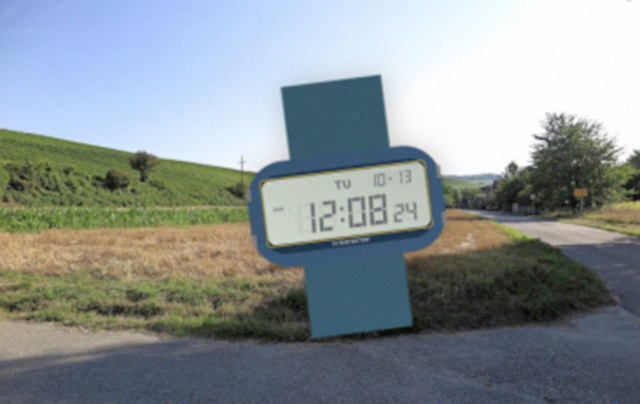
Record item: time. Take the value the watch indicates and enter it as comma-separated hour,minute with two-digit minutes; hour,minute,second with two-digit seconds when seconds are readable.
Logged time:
12,08,24
